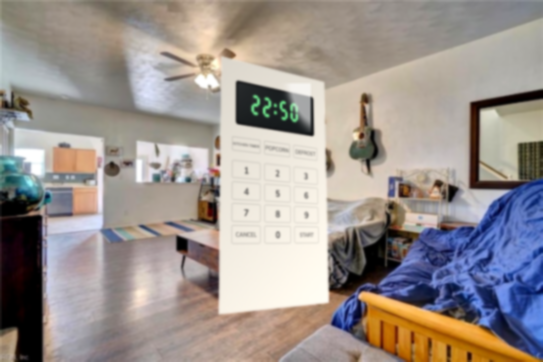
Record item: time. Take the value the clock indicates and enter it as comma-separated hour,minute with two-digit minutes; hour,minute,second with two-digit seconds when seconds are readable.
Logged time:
22,50
